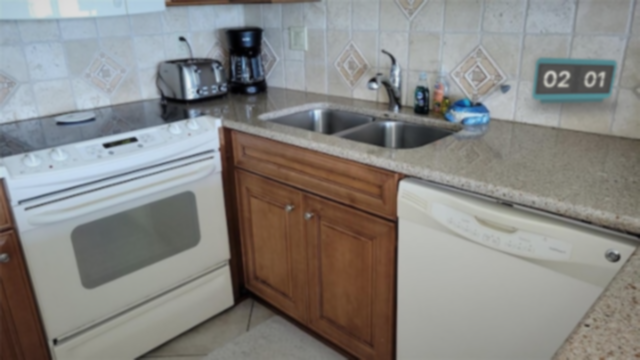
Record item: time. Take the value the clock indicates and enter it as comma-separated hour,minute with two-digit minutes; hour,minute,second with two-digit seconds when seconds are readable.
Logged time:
2,01
